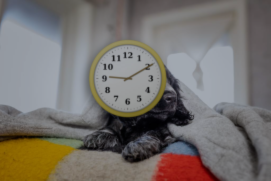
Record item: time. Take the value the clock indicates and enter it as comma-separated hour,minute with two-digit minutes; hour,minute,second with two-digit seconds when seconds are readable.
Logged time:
9,10
